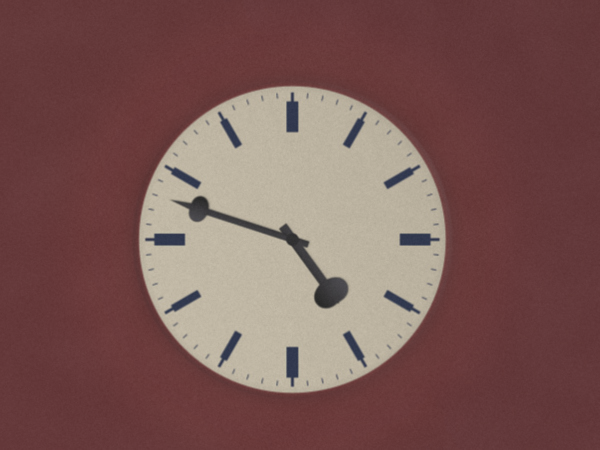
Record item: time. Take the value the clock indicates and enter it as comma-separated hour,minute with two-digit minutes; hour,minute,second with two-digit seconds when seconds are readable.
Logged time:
4,48
